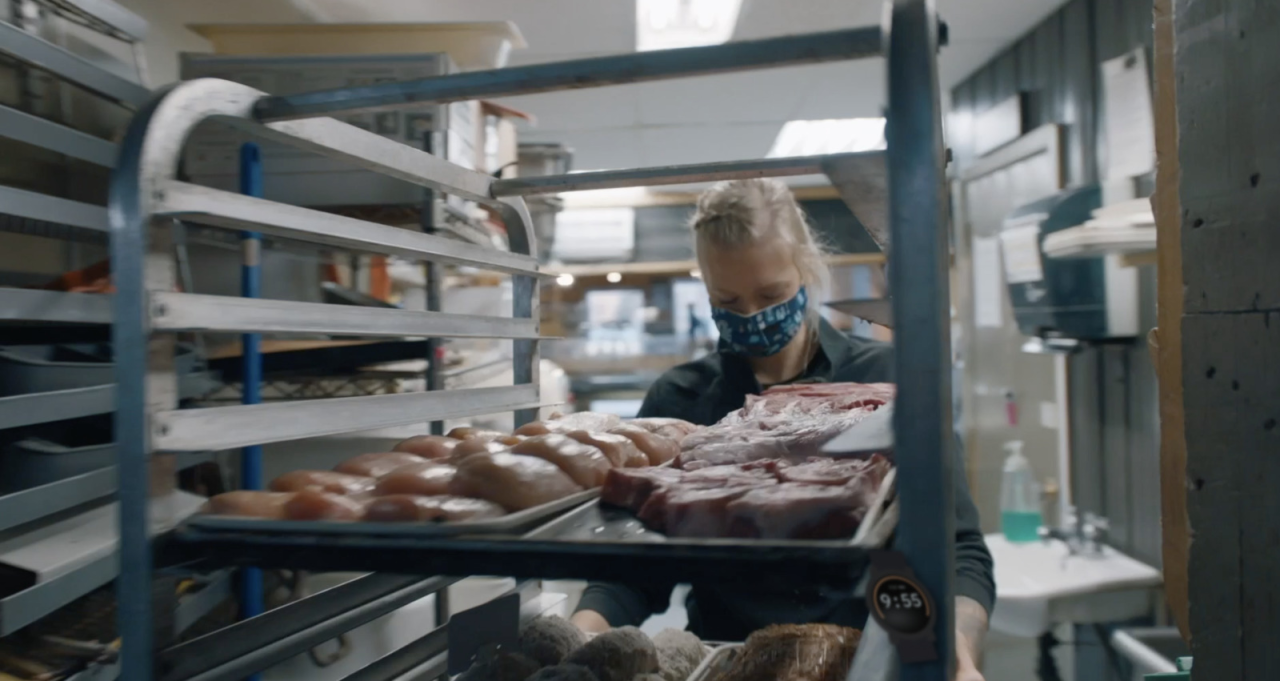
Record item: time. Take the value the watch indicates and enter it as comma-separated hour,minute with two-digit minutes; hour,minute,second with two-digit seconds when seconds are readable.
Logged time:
9,55
